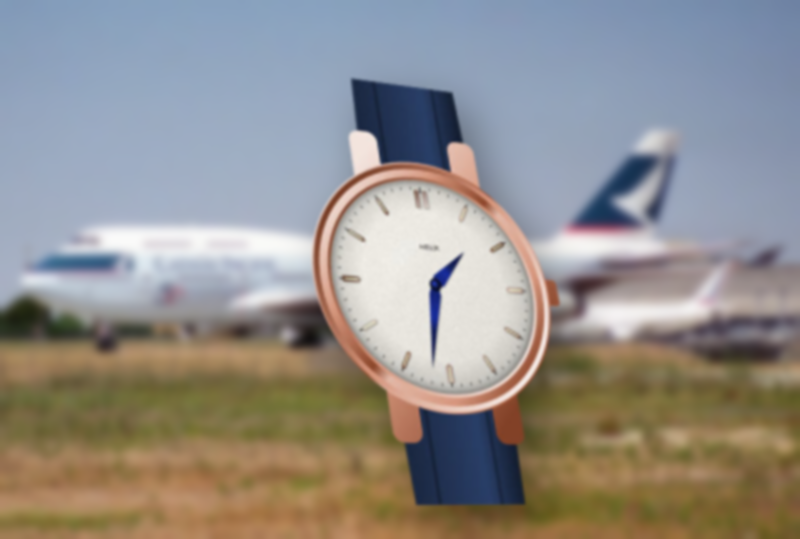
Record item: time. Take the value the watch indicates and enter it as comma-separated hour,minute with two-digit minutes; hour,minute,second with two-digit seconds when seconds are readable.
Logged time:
1,32
